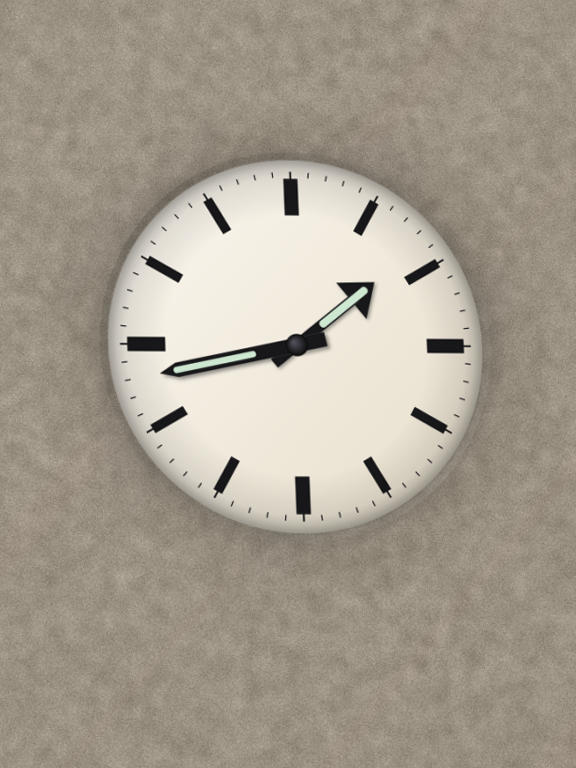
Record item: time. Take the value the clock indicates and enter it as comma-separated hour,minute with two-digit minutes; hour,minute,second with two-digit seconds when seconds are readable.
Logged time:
1,43
